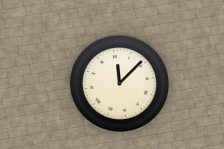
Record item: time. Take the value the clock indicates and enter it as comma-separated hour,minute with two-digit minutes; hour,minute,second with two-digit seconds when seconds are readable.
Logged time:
12,09
